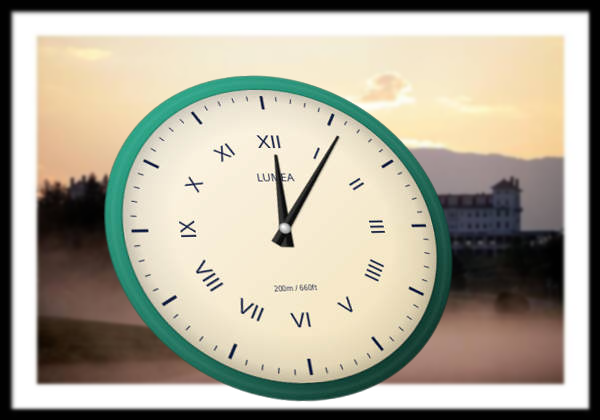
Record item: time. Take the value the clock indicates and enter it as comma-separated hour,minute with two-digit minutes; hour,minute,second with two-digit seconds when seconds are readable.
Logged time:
12,06
